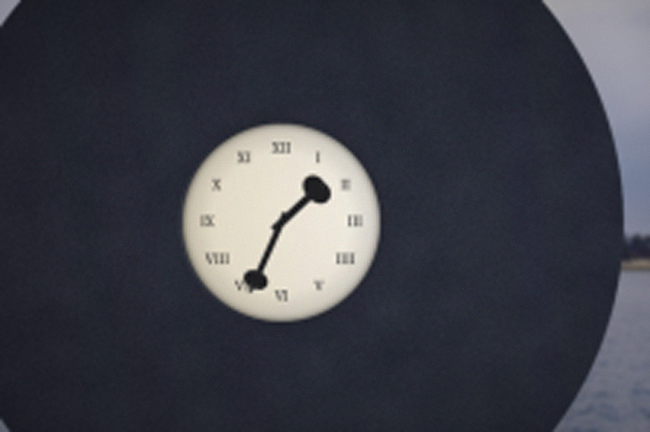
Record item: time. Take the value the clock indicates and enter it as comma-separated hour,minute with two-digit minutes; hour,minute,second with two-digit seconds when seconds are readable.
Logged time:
1,34
